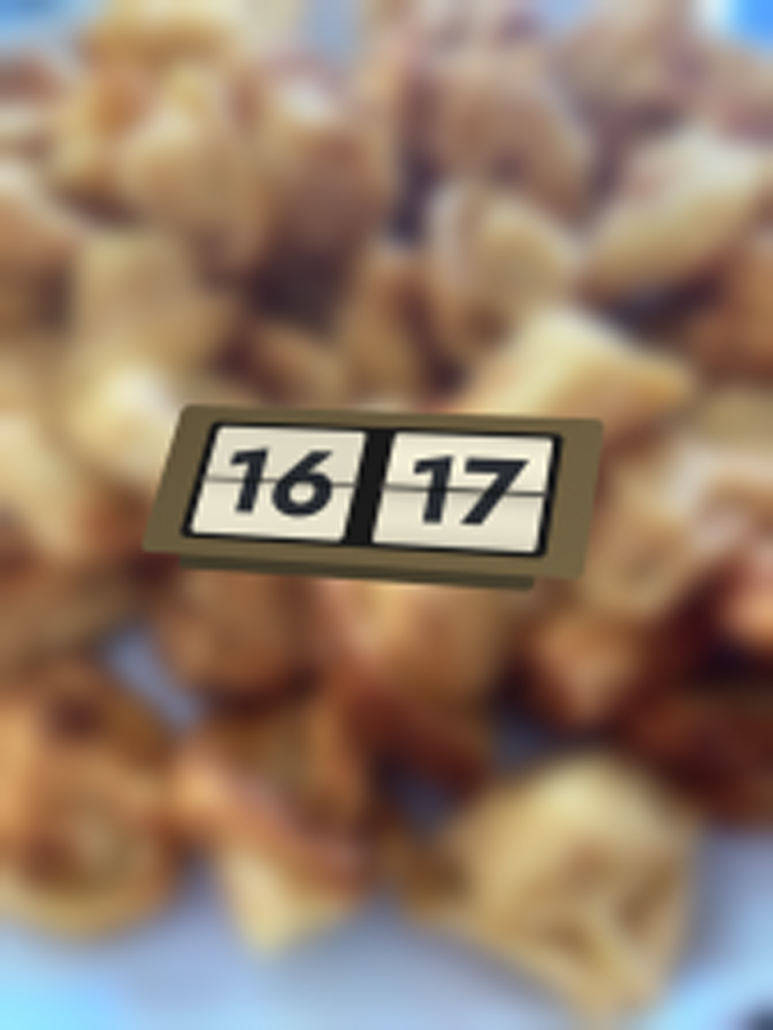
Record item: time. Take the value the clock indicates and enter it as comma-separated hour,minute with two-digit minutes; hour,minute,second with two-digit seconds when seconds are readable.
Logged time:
16,17
